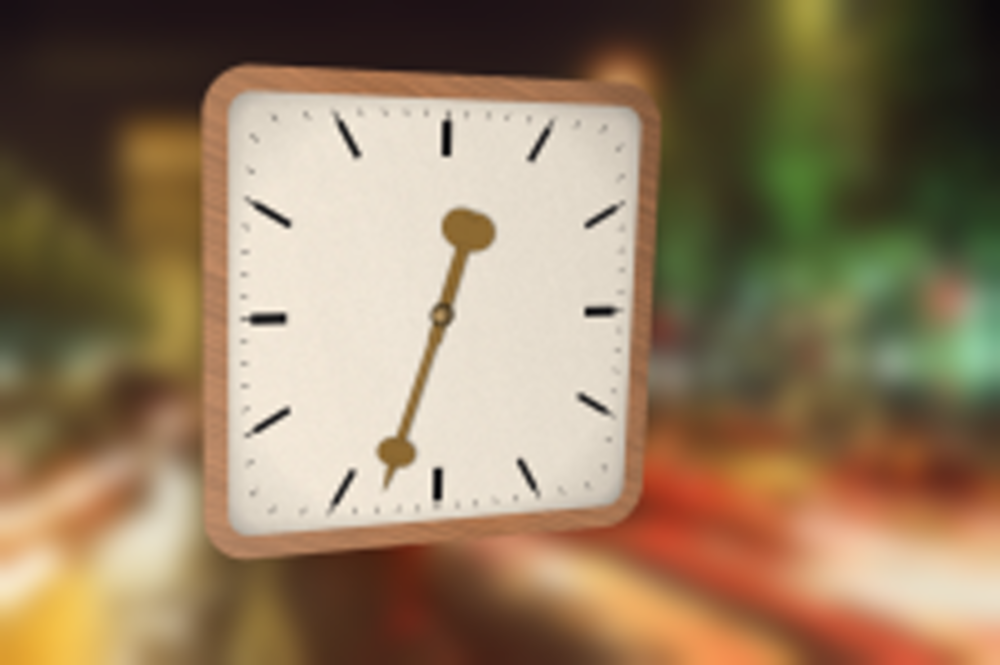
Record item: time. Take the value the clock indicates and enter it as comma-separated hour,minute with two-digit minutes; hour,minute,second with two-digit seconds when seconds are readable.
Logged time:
12,33
